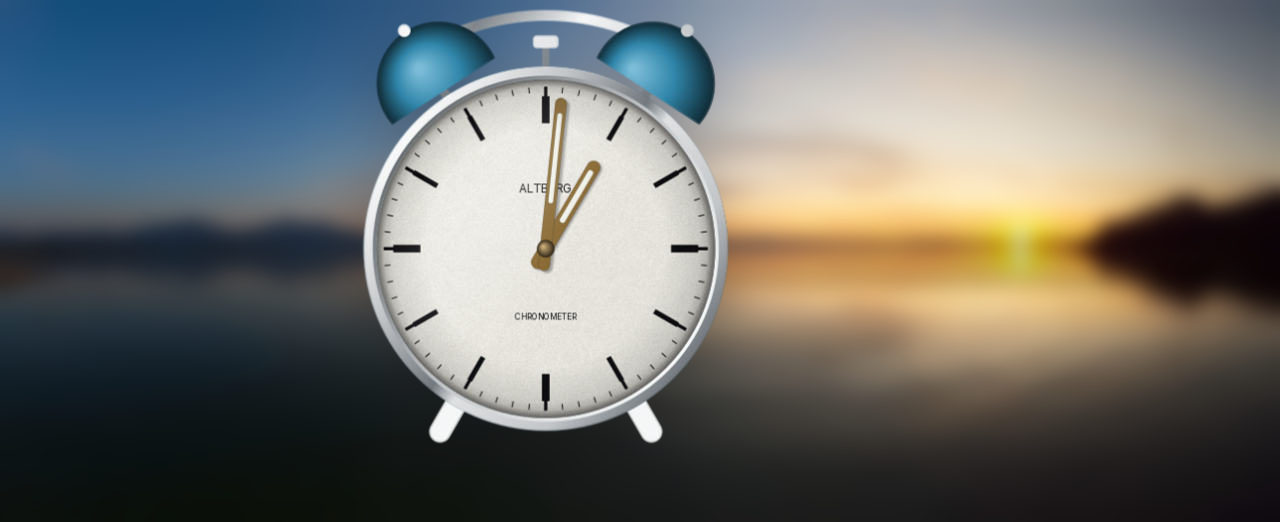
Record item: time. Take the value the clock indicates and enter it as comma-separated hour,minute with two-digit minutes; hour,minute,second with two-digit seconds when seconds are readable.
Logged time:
1,01
